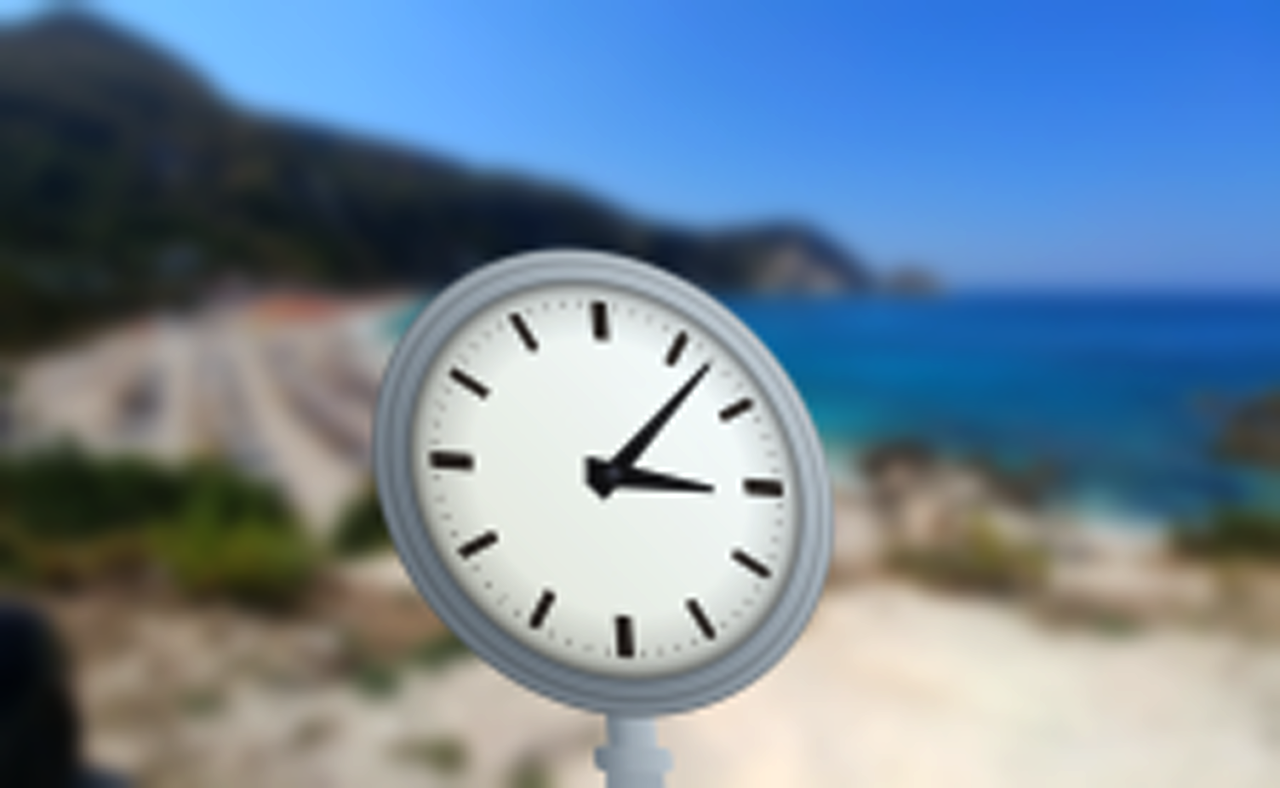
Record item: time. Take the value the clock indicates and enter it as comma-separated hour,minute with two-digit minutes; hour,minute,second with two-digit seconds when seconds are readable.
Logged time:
3,07
